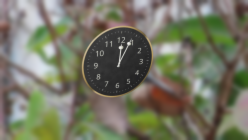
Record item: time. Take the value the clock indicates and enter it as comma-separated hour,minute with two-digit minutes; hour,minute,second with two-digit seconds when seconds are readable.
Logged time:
12,04
